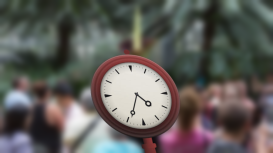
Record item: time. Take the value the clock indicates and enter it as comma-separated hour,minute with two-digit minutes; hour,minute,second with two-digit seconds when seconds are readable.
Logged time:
4,34
